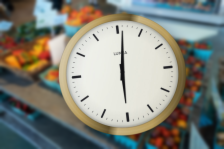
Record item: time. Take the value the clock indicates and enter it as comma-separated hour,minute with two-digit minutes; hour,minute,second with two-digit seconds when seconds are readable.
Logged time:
6,01
